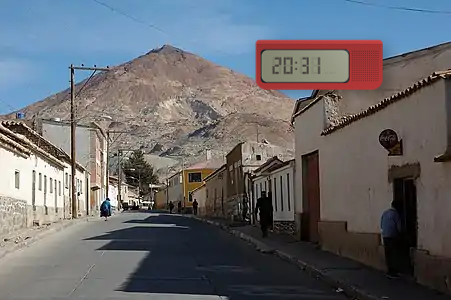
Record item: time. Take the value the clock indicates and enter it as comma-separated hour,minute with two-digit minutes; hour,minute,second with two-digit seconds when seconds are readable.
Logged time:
20,31
